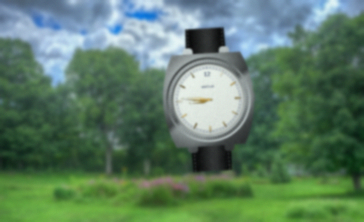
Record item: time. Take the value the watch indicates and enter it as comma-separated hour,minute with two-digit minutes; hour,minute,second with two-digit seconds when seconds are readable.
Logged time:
8,46
